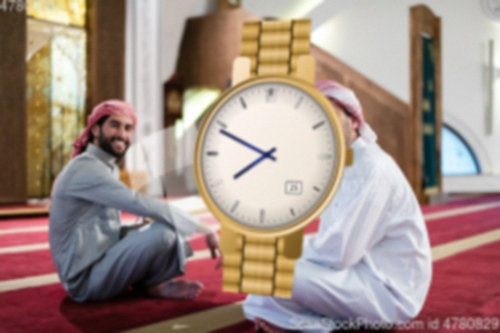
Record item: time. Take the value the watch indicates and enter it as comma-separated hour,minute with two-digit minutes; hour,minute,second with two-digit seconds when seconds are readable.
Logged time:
7,49
